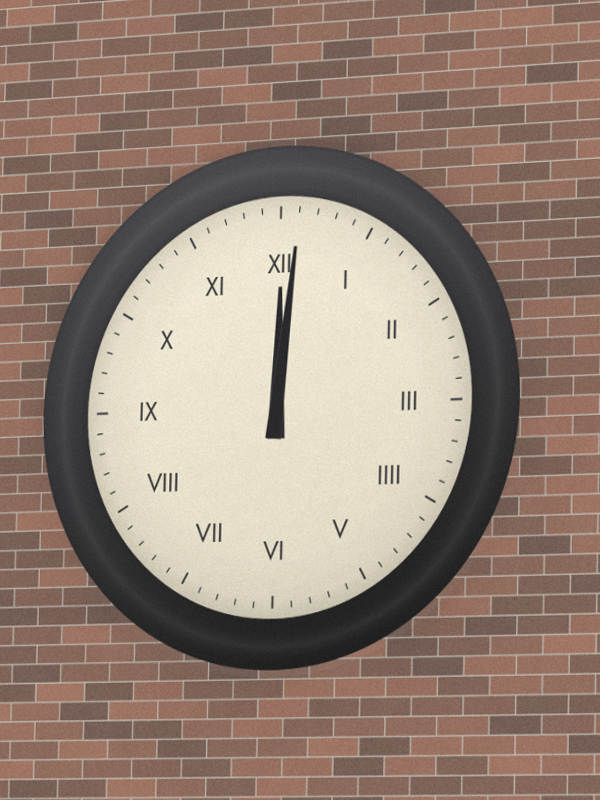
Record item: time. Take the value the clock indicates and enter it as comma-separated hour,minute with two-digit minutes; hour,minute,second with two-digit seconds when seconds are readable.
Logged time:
12,01
